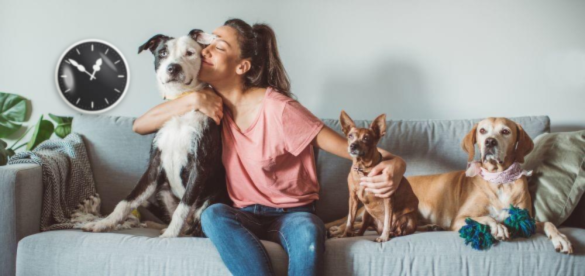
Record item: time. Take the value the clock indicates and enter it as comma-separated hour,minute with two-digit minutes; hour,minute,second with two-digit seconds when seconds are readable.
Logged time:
12,51
